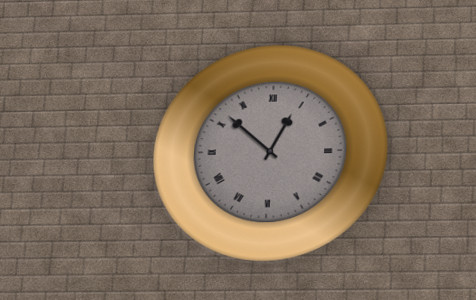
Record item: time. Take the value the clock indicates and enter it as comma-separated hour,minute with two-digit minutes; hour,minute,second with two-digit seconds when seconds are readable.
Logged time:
12,52
